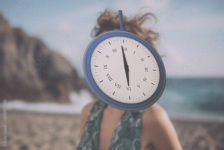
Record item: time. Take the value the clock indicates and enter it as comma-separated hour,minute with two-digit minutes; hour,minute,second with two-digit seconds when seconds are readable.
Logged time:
5,59
